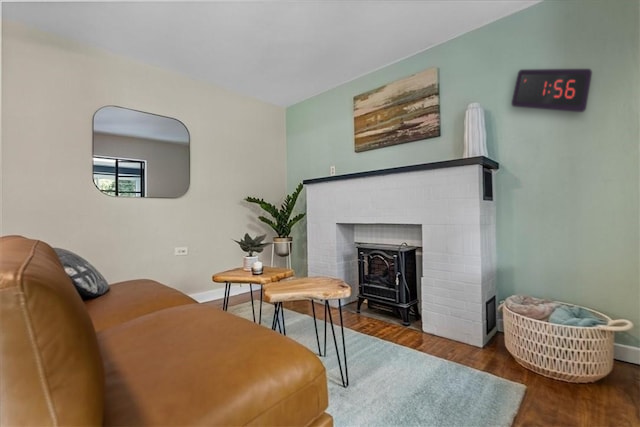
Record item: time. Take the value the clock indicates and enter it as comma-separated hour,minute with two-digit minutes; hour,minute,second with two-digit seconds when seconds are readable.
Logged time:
1,56
